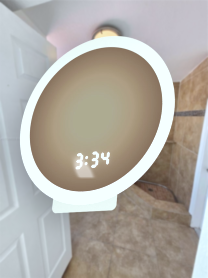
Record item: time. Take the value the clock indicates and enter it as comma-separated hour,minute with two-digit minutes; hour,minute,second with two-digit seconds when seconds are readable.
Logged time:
3,34
